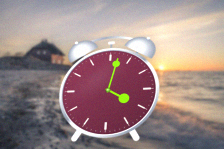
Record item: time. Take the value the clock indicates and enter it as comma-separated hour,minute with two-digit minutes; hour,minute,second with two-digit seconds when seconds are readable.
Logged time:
4,02
